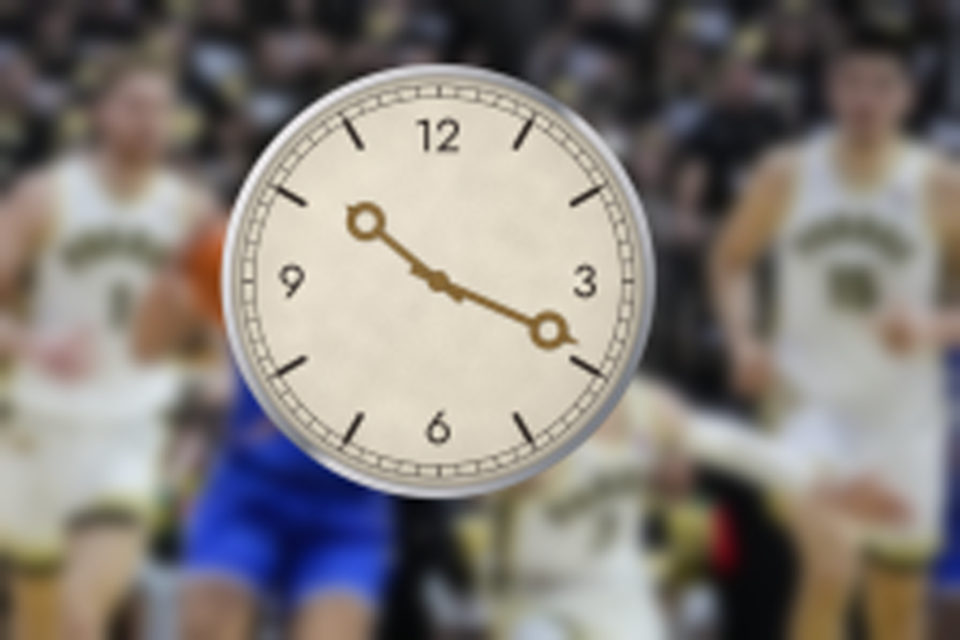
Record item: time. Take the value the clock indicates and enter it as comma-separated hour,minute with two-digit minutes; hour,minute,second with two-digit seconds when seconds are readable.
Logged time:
10,19
